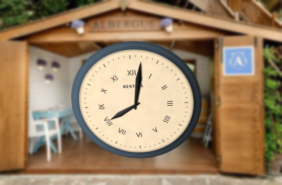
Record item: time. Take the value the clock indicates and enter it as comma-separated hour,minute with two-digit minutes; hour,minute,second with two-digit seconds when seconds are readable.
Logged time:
8,02
